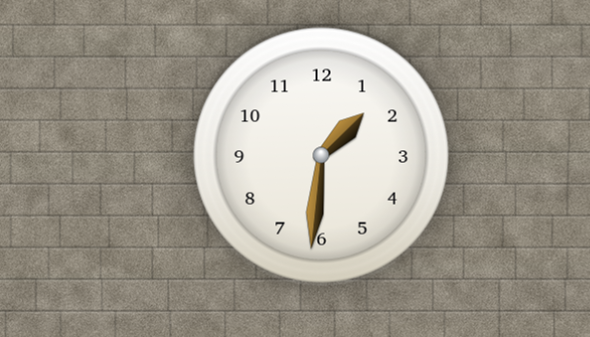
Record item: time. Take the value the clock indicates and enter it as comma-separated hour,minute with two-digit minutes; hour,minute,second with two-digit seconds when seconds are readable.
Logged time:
1,31
